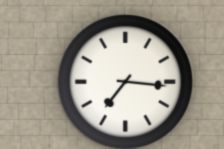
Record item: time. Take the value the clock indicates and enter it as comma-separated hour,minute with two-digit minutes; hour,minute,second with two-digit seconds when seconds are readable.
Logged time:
7,16
